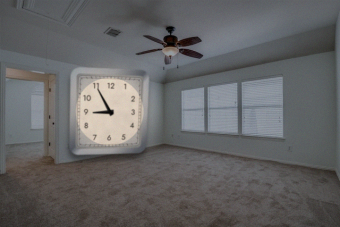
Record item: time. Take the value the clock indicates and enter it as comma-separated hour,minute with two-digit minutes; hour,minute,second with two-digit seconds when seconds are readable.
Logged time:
8,55
